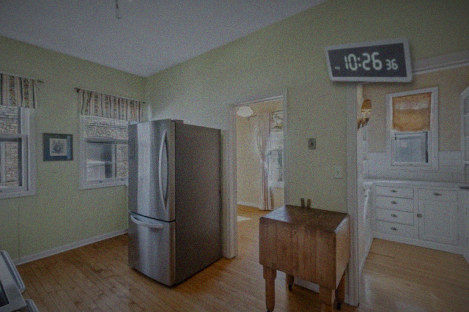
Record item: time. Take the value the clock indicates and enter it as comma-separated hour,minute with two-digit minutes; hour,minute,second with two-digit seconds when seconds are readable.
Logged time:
10,26,36
